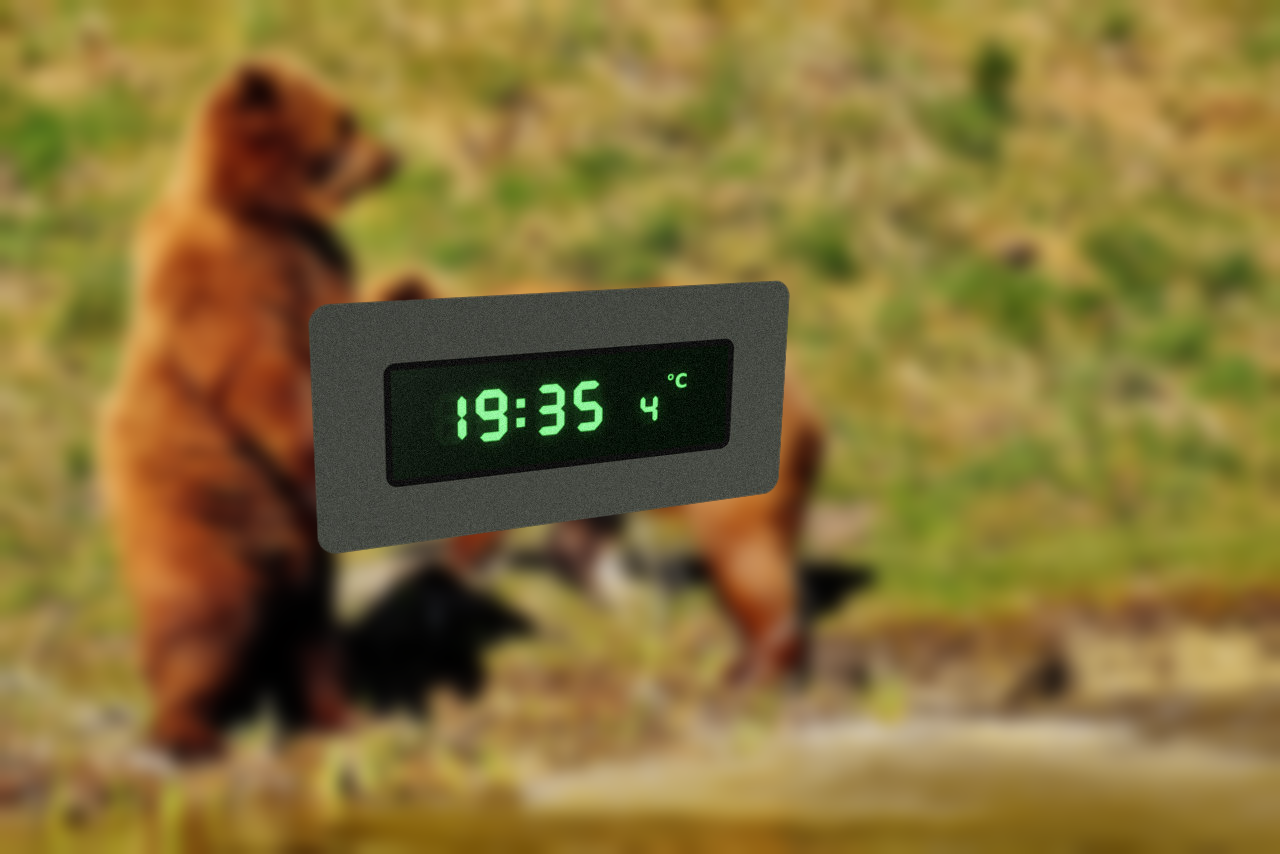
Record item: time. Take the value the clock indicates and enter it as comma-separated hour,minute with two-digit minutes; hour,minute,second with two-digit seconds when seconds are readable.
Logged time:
19,35
